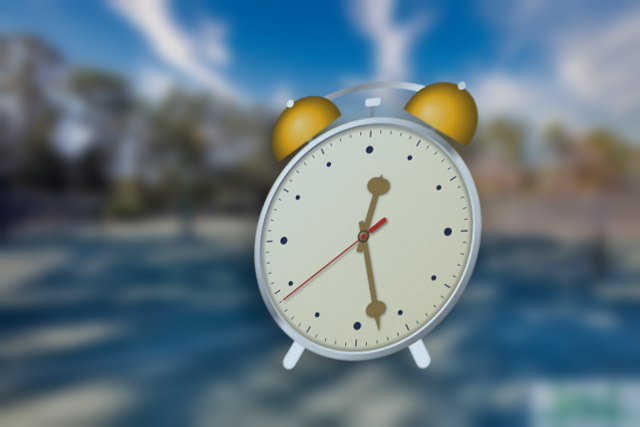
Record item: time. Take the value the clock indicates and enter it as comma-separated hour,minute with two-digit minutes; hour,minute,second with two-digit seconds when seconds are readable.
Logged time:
12,27,39
